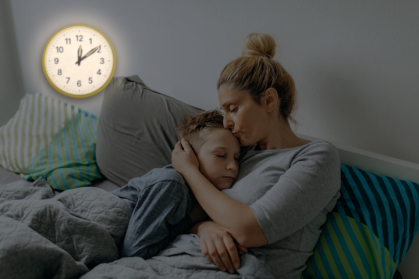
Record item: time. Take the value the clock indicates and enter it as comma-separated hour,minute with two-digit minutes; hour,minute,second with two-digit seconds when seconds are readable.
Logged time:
12,09
